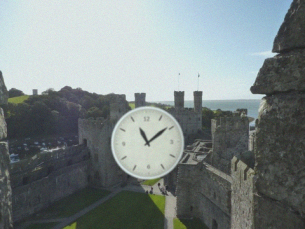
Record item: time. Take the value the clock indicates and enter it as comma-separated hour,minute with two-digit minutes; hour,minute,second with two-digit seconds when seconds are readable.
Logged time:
11,09
